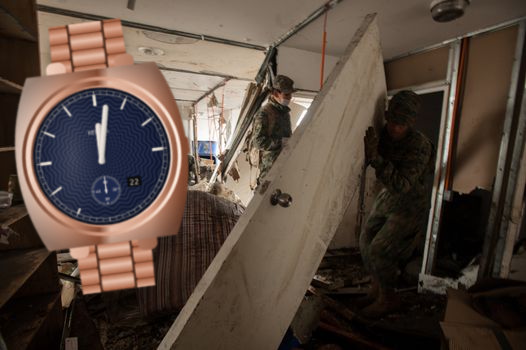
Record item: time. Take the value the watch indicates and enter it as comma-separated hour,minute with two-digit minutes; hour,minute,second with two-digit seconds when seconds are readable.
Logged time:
12,02
